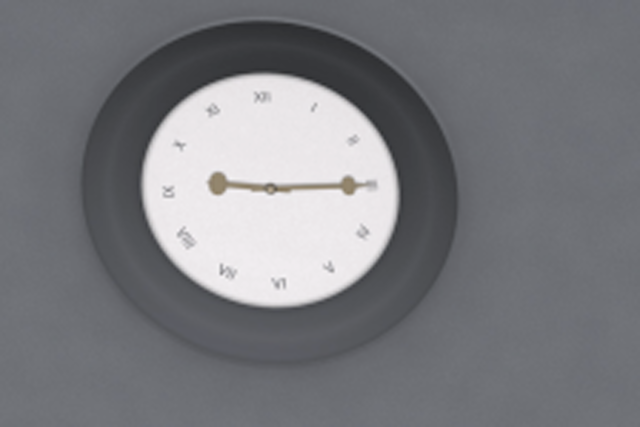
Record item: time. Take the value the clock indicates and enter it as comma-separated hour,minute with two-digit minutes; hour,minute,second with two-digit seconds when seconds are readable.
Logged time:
9,15
